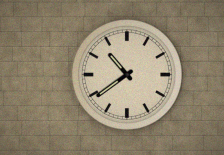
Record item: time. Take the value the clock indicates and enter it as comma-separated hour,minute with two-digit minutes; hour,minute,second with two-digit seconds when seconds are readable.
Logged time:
10,39
